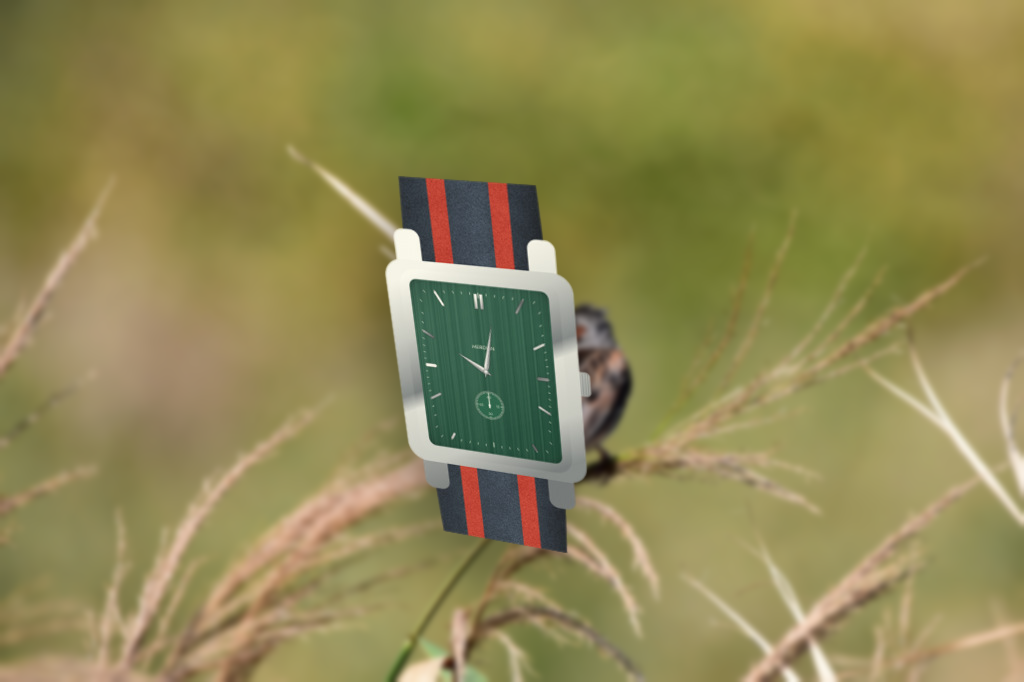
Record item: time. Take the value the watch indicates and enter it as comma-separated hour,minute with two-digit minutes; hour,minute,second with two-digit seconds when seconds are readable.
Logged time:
10,02
